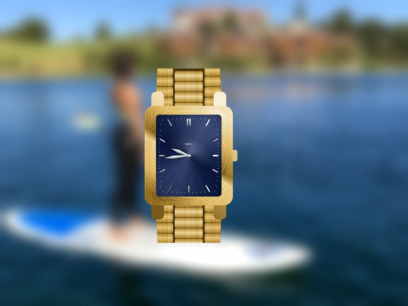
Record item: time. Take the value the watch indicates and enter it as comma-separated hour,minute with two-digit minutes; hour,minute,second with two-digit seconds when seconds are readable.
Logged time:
9,44
